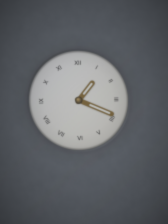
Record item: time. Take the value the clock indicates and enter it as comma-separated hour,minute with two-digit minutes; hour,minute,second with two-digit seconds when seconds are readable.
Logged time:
1,19
